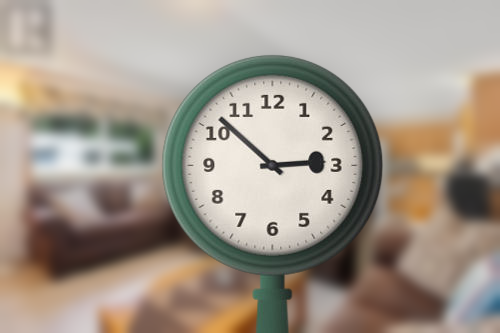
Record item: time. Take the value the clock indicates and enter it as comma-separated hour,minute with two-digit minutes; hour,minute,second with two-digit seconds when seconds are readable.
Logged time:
2,52
